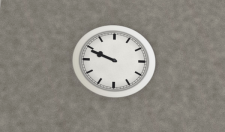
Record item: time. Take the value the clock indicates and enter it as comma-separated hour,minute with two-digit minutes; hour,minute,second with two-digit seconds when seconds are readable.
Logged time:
9,49
